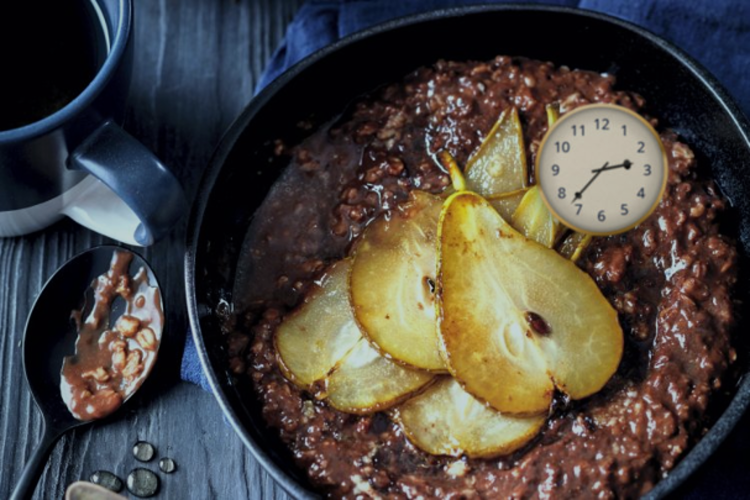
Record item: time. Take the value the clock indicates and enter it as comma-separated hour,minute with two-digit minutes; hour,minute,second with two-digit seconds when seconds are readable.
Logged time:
2,37
